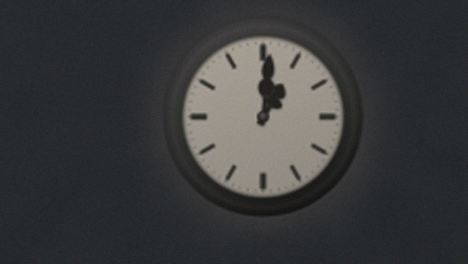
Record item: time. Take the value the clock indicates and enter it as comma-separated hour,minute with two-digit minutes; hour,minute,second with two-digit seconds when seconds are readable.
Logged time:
1,01
